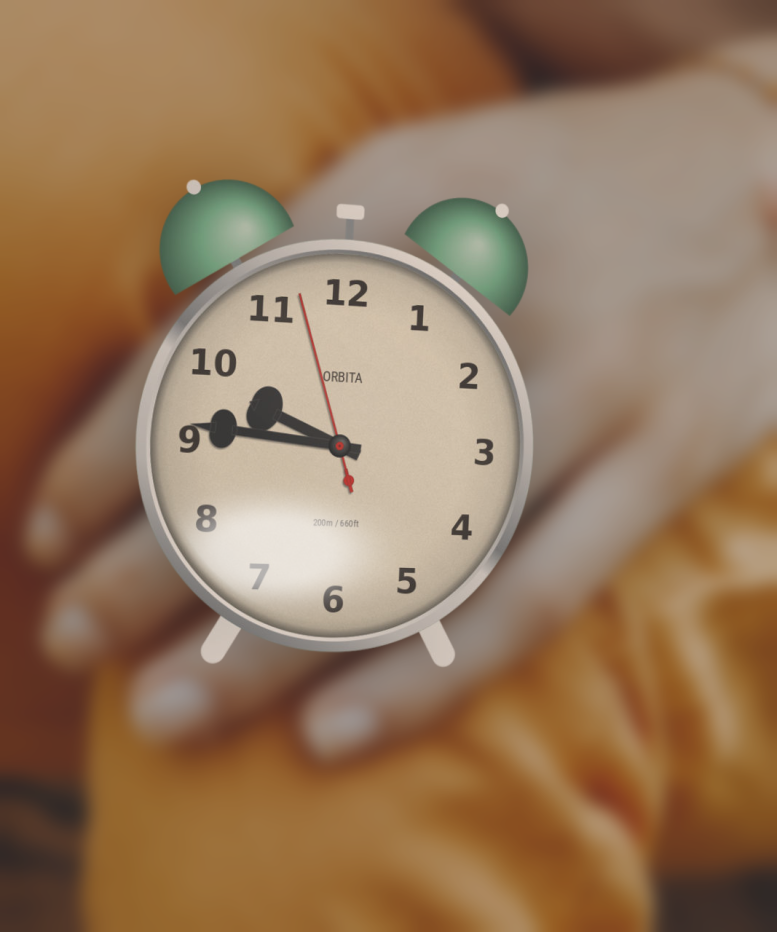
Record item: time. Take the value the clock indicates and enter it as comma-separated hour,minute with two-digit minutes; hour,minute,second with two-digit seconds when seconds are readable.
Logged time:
9,45,57
